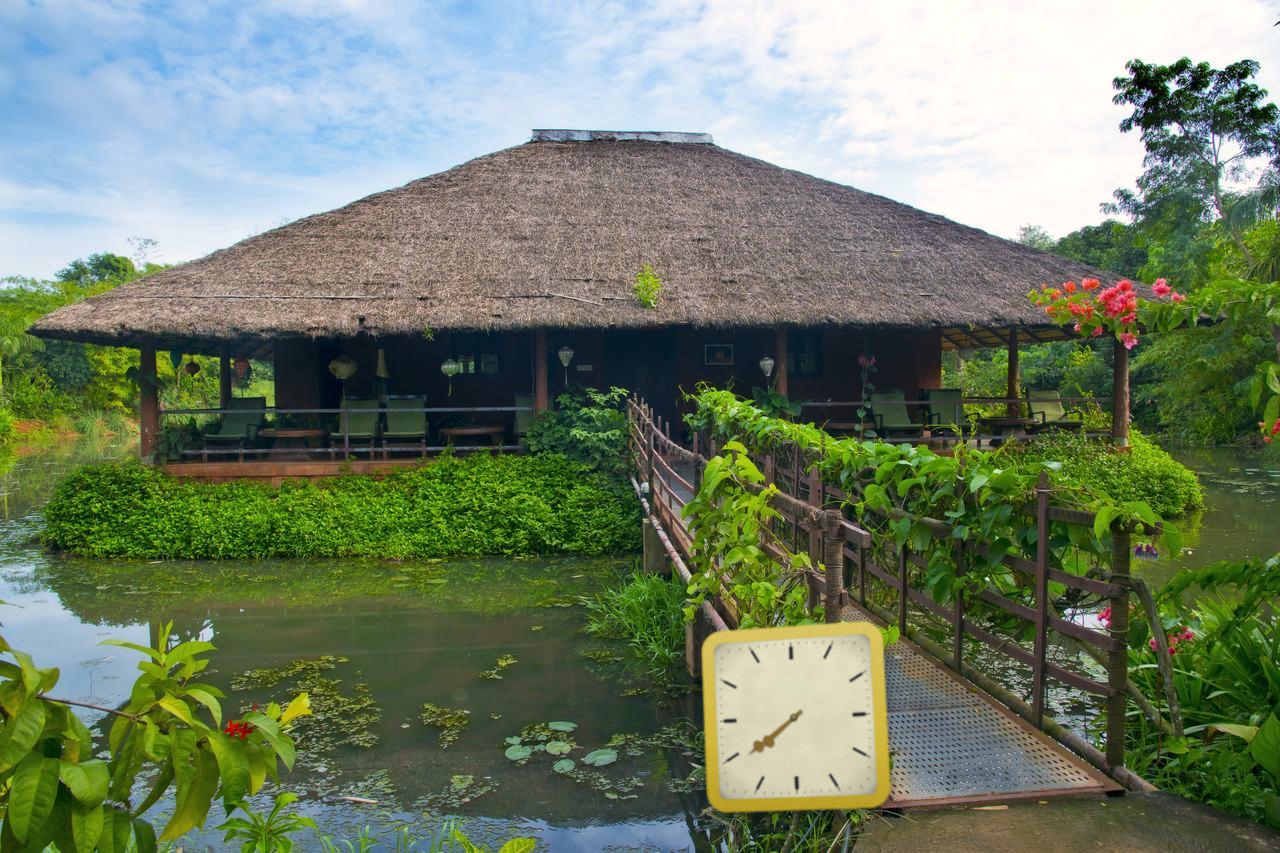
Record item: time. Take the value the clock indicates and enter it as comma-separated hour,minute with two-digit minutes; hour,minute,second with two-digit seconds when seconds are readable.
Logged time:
7,39
